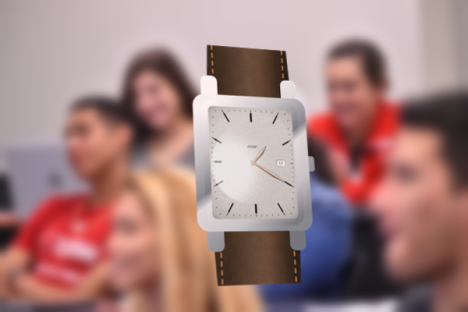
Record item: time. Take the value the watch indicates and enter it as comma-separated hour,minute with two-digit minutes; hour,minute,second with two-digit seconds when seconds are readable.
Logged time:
1,20
